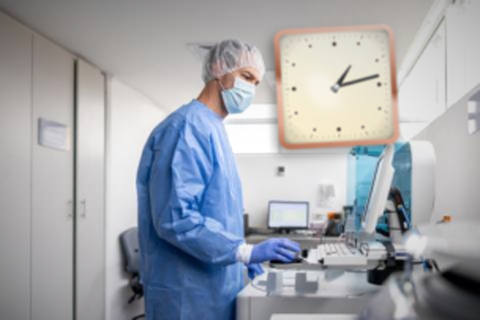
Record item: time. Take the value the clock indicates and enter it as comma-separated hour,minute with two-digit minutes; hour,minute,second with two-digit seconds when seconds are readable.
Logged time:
1,13
